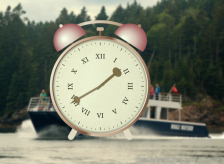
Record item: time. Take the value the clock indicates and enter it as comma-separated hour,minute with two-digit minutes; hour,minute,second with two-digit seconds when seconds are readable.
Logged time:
1,40
